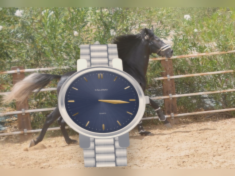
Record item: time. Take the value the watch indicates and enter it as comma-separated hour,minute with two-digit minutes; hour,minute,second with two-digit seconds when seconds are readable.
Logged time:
3,16
